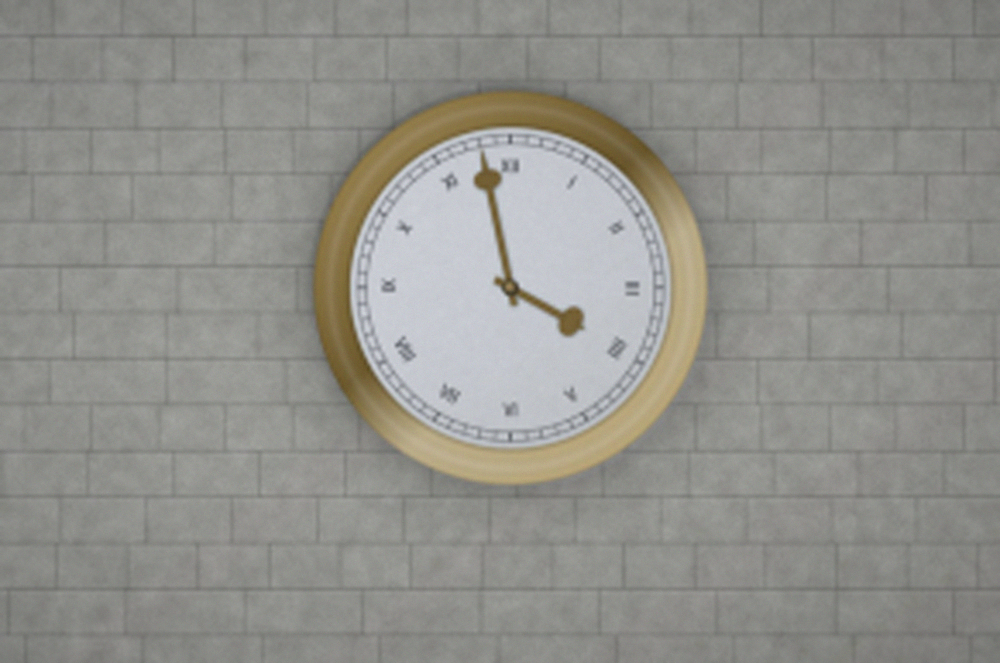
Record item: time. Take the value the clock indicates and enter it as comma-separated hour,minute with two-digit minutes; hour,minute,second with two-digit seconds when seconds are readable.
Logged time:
3,58
